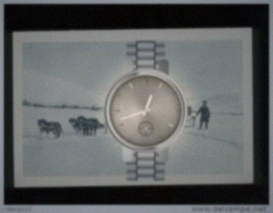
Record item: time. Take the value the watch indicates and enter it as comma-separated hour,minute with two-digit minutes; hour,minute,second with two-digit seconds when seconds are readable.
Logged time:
12,42
